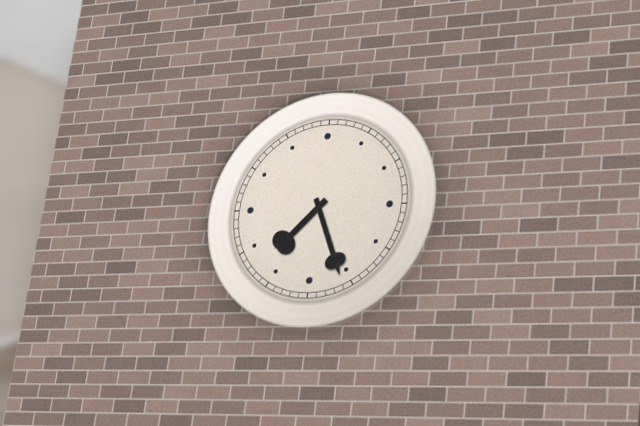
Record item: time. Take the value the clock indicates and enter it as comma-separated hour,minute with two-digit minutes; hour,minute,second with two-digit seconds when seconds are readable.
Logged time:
7,26
